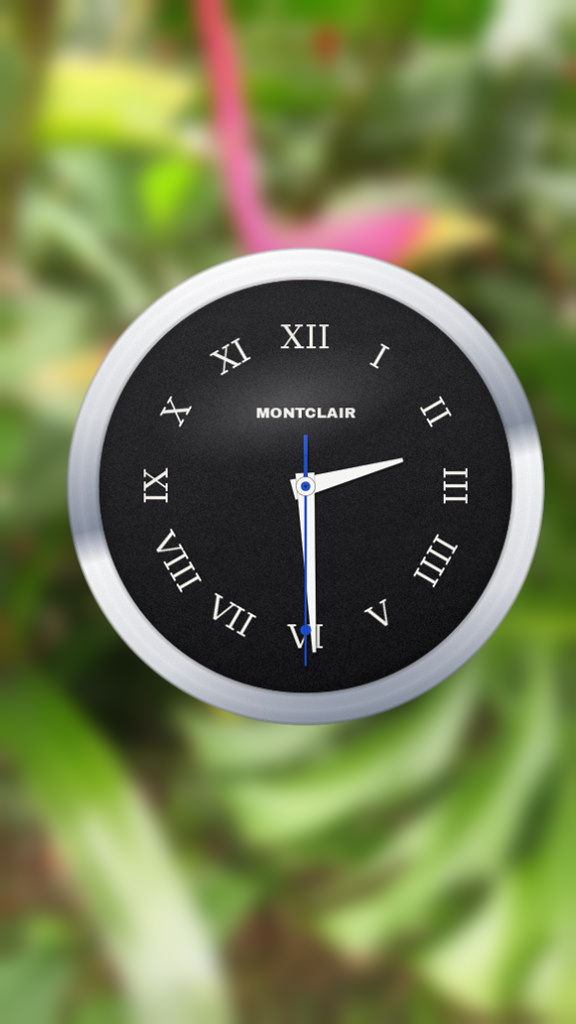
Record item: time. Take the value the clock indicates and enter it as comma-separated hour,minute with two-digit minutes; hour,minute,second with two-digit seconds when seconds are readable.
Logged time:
2,29,30
